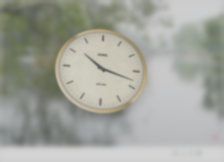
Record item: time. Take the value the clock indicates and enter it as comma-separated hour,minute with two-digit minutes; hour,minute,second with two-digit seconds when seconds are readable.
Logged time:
10,18
